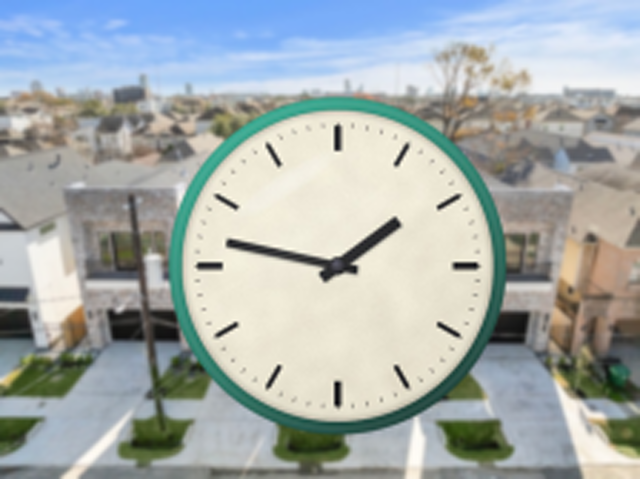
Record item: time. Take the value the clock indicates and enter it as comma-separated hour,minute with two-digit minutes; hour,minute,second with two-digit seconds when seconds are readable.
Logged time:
1,47
